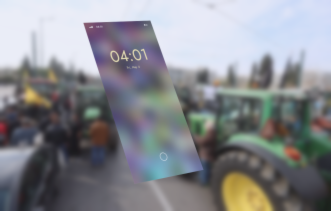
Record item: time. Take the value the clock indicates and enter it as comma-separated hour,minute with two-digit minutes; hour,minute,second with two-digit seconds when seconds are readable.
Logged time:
4,01
